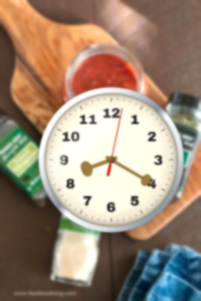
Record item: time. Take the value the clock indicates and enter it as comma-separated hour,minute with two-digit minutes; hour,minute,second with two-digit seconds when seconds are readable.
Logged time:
8,20,02
